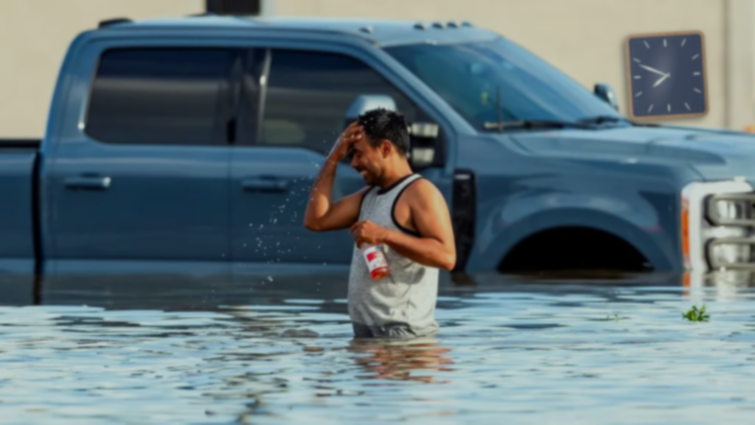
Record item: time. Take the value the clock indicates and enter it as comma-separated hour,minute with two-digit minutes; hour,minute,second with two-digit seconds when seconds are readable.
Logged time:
7,49
